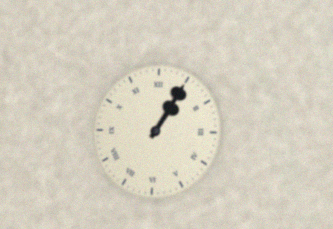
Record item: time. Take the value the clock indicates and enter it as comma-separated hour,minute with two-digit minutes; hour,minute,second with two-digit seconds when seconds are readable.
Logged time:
1,05
